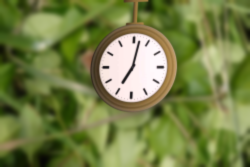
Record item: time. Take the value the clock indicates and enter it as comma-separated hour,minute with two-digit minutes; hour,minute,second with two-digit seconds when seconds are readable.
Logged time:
7,02
